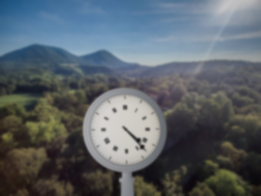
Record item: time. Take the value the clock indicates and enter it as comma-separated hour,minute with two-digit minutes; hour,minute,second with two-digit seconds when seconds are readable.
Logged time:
4,23
